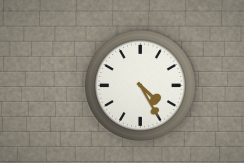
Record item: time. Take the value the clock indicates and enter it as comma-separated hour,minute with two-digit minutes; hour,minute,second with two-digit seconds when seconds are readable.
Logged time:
4,25
